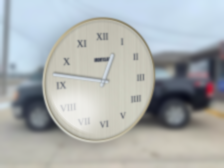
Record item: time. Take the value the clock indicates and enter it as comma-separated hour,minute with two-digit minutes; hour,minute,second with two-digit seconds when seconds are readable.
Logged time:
12,47
